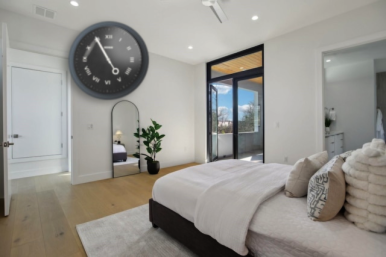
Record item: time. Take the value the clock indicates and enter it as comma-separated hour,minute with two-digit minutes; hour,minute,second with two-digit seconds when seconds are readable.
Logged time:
4,55
